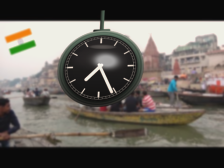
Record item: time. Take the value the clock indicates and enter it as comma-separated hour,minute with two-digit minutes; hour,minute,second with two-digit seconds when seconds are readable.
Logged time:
7,26
